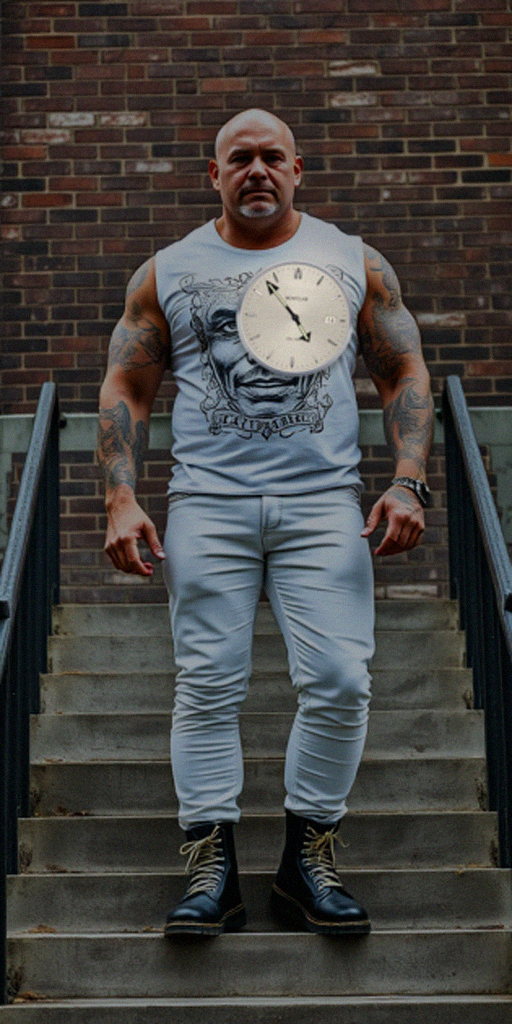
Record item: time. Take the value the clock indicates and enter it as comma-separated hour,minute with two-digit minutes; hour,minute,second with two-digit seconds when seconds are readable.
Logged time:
4,53
